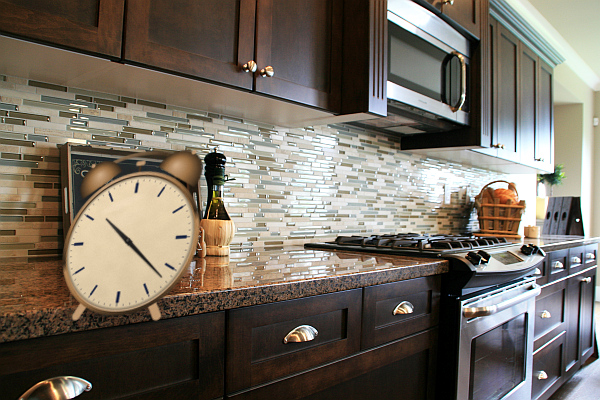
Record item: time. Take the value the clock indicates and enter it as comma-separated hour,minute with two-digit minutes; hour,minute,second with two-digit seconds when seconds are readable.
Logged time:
10,22
